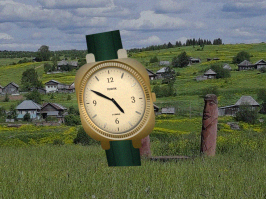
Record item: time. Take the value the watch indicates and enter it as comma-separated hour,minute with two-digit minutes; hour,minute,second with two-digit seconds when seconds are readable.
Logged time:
4,50
